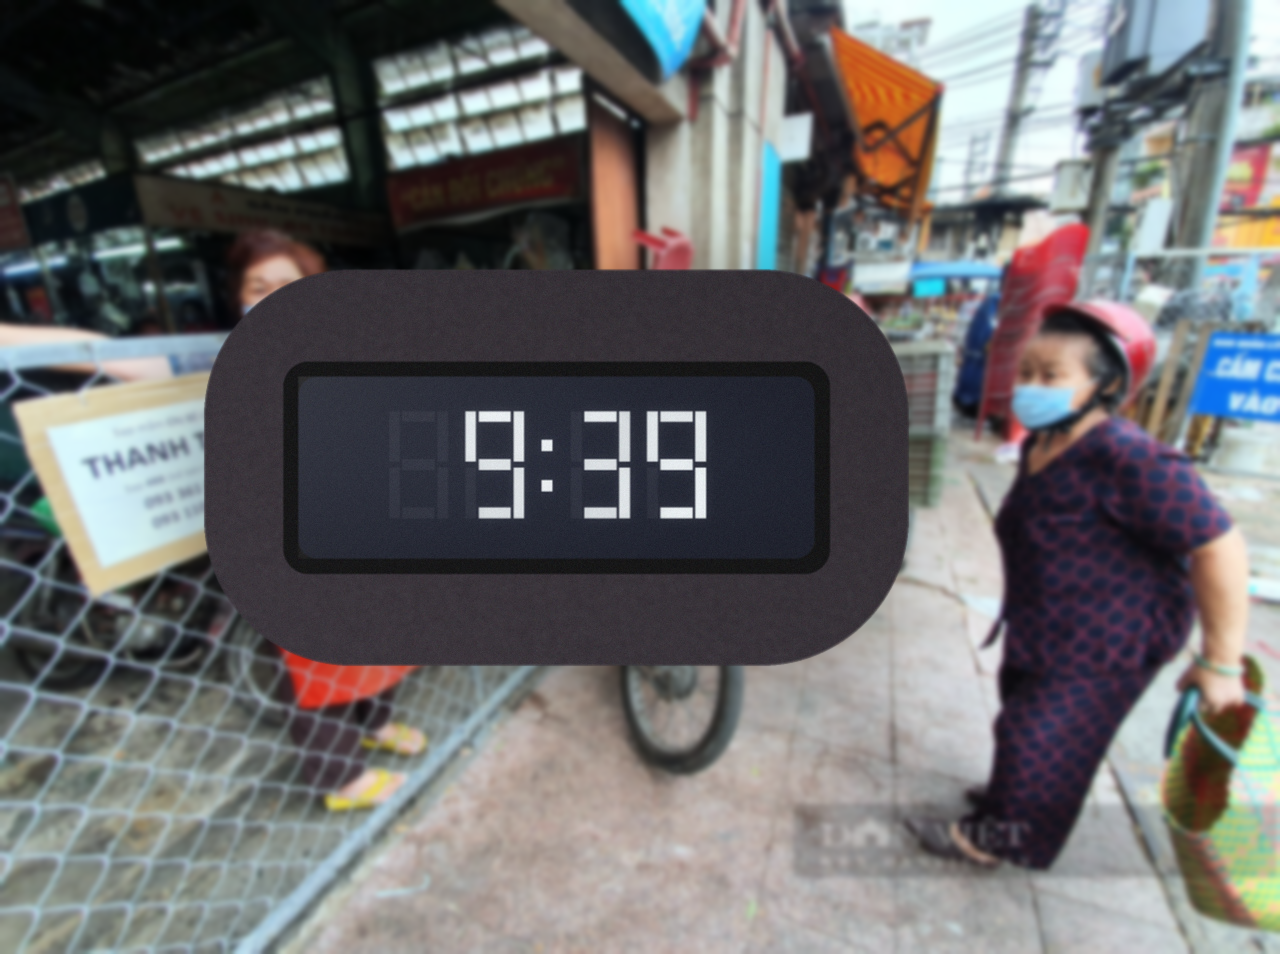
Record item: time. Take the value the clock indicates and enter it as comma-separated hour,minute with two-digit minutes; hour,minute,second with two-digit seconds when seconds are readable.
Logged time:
9,39
